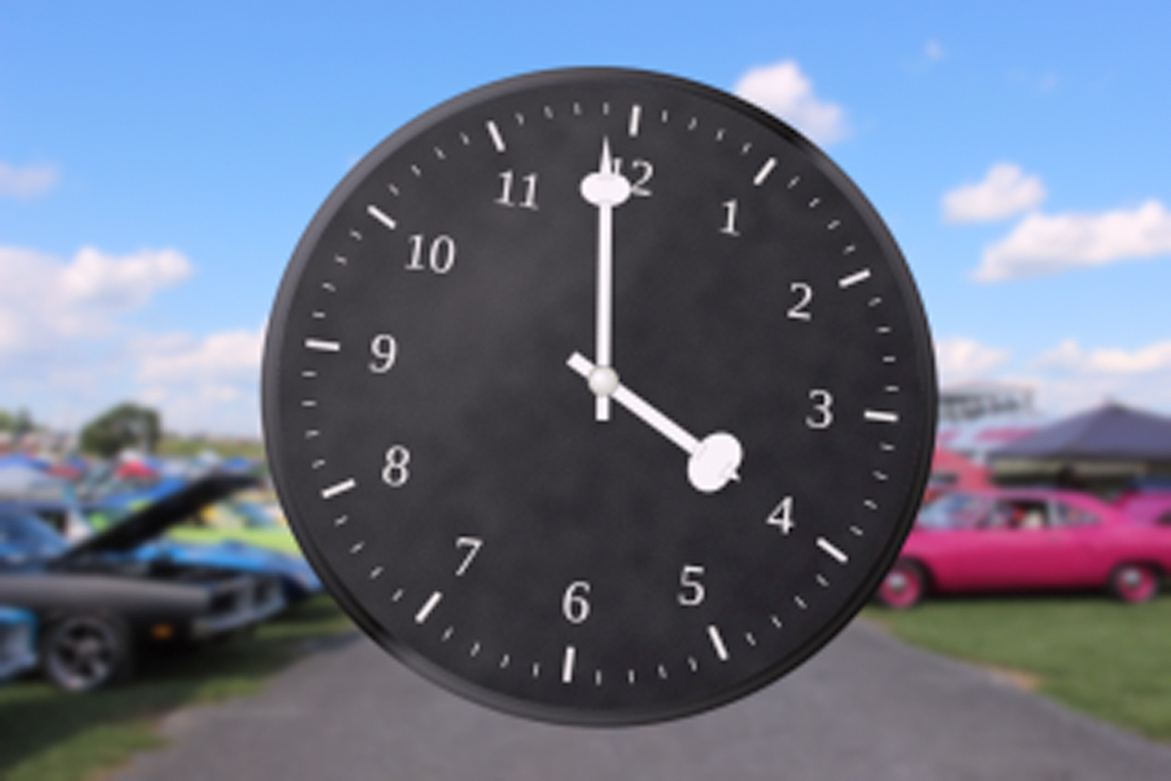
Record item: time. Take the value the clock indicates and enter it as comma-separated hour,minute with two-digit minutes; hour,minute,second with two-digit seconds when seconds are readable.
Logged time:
3,59
